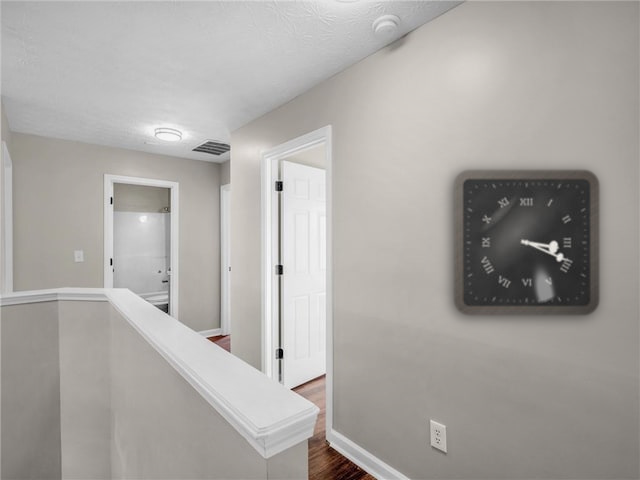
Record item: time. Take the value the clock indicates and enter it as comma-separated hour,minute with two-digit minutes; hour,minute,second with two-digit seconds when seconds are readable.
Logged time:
3,19
